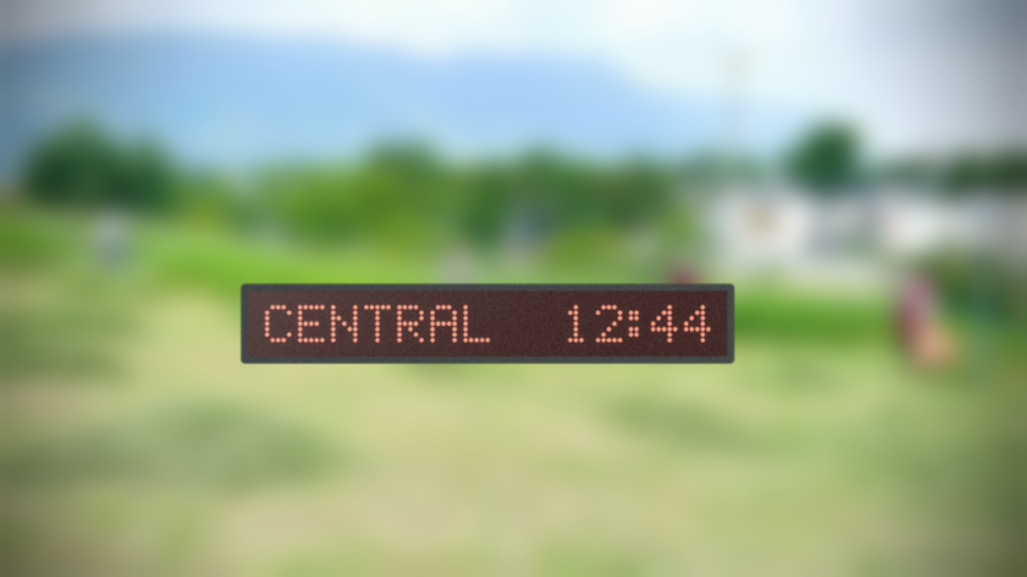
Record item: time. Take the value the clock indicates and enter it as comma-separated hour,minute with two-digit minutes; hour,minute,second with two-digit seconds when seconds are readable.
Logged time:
12,44
